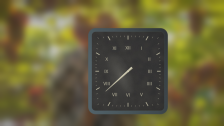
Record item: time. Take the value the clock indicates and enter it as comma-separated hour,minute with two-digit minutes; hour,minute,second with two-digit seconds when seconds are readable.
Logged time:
7,38
